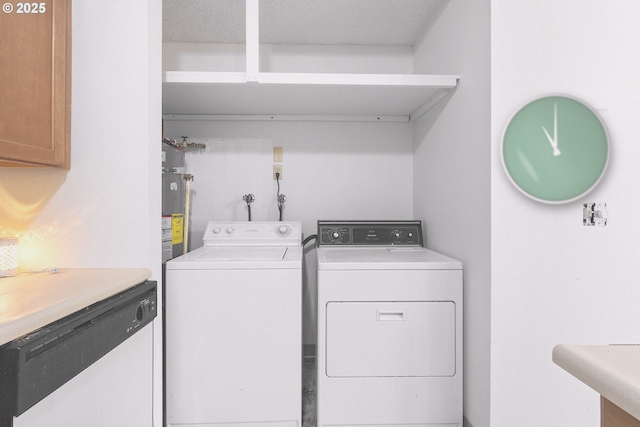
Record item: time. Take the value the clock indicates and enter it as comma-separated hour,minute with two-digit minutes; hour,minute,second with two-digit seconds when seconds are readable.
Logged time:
11,00
